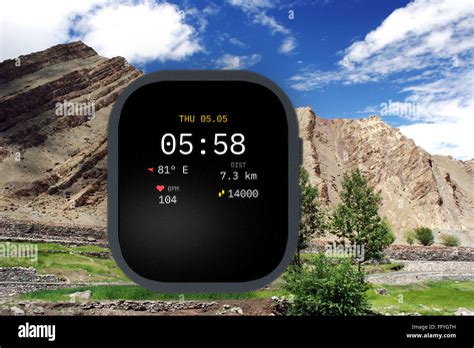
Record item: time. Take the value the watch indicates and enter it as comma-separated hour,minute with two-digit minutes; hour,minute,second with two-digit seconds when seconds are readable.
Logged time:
5,58
